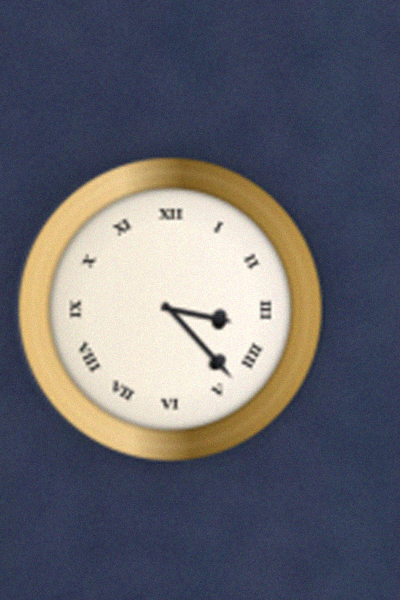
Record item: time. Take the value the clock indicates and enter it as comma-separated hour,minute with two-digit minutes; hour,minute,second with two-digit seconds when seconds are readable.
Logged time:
3,23
